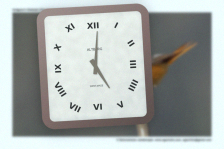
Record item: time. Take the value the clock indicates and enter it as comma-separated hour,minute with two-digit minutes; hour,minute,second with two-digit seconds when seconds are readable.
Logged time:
5,01
